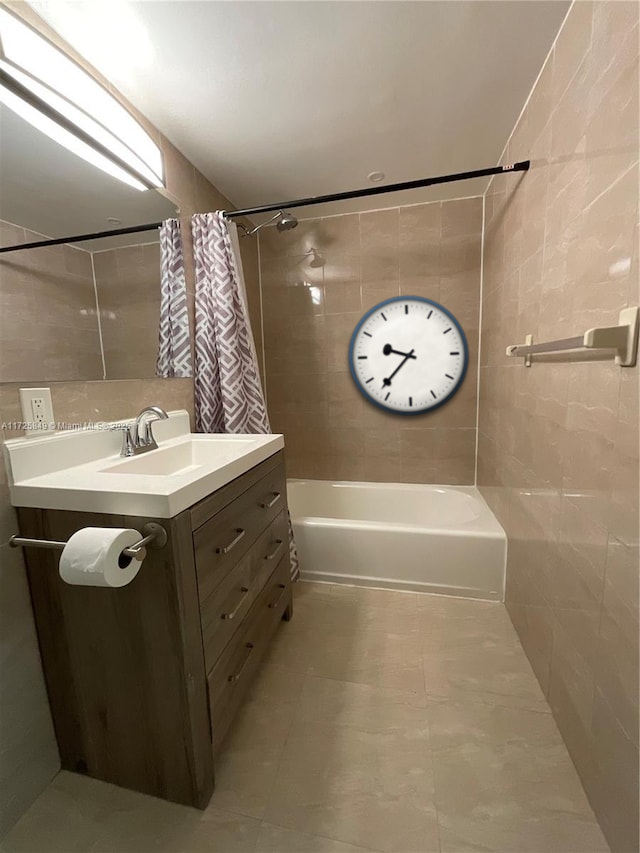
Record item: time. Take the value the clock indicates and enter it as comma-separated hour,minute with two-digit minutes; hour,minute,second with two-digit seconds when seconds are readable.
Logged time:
9,37
